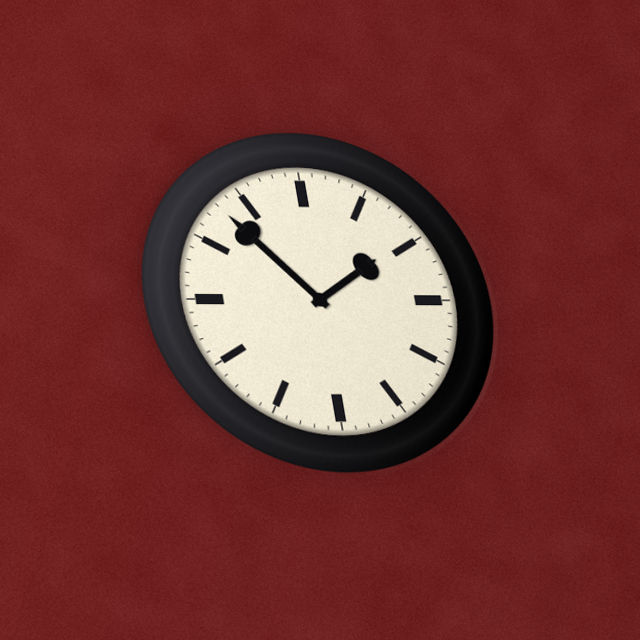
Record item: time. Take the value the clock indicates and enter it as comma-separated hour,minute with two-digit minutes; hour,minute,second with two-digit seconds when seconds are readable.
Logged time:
1,53
